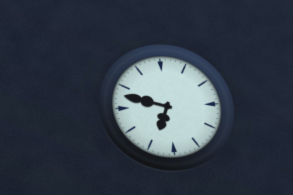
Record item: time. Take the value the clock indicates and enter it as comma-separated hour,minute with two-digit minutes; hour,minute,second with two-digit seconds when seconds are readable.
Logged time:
6,48
